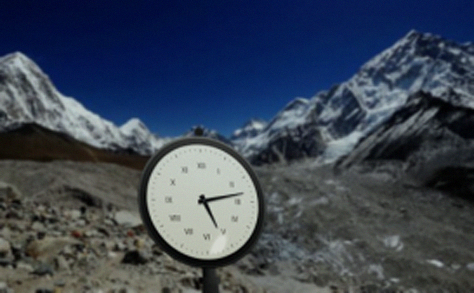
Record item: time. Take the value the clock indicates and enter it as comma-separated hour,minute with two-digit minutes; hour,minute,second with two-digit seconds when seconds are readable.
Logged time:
5,13
